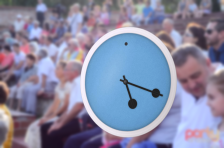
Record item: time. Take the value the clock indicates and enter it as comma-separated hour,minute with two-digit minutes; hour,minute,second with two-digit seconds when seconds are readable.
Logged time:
5,18
